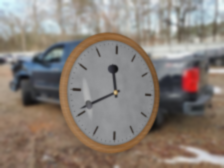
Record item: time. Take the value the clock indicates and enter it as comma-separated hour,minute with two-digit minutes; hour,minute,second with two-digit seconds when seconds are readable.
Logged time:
11,41
